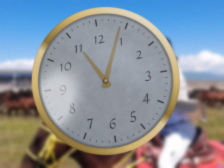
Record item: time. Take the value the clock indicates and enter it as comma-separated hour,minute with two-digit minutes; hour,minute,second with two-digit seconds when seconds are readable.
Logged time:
11,04
